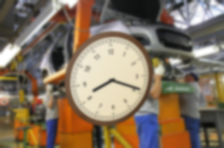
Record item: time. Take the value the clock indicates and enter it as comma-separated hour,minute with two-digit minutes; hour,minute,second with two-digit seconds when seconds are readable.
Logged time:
8,19
